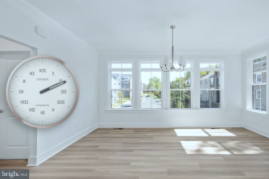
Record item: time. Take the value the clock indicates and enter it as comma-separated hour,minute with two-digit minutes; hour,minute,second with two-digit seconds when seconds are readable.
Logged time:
2,11
